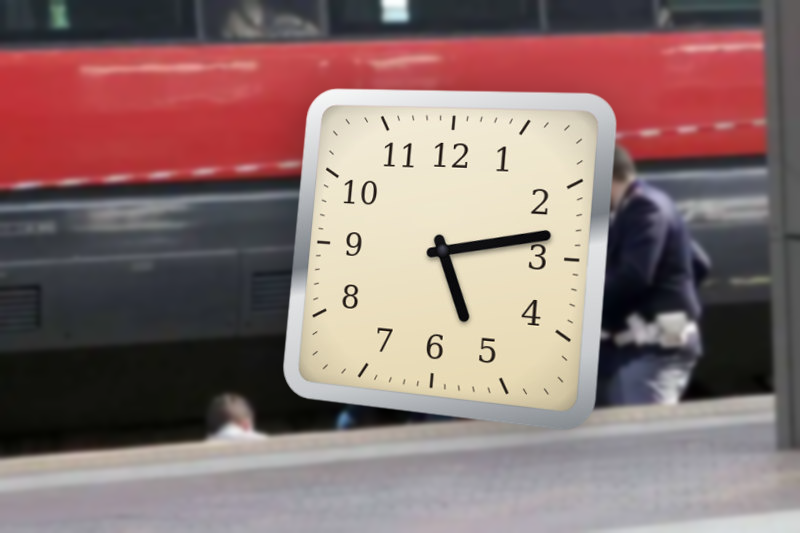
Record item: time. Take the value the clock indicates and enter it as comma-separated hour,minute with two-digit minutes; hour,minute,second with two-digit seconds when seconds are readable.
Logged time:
5,13
